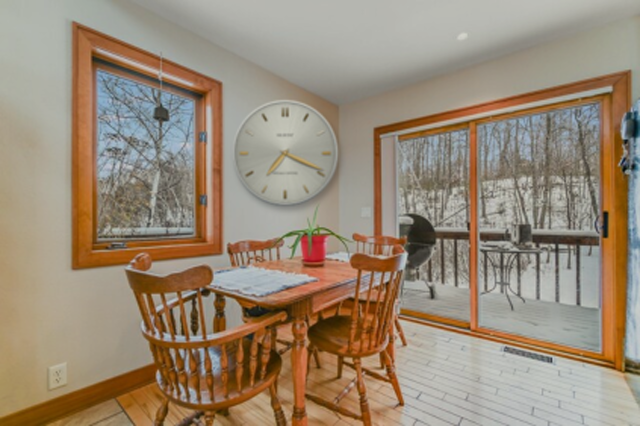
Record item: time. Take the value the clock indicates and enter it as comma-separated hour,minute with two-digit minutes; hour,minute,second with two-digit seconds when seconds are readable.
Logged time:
7,19
